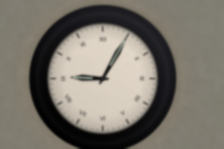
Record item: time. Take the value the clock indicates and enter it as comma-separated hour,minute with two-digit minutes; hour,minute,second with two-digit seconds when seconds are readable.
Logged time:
9,05
